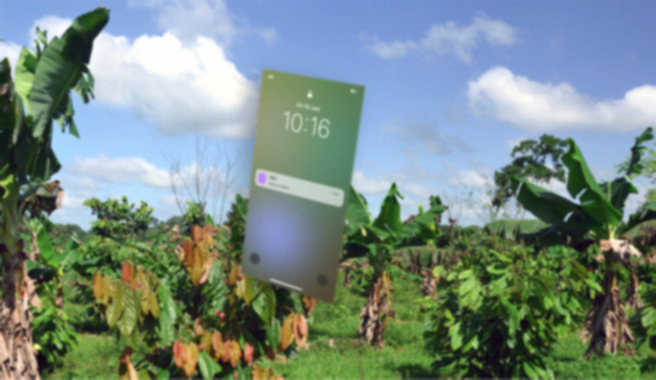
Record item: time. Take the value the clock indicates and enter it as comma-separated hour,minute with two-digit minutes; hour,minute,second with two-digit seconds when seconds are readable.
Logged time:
10,16
